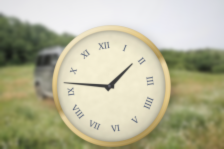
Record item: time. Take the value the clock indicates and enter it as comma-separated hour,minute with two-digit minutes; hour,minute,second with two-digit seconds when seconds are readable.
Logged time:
1,47
